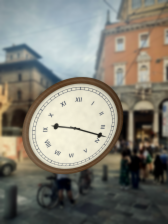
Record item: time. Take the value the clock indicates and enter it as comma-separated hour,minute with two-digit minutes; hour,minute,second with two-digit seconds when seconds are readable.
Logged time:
9,18
